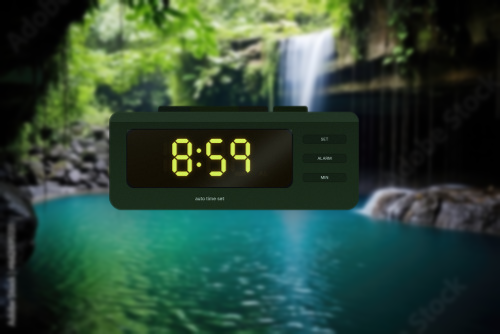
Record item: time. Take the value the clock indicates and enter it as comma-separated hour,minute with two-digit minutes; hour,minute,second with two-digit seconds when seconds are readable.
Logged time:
8,59
